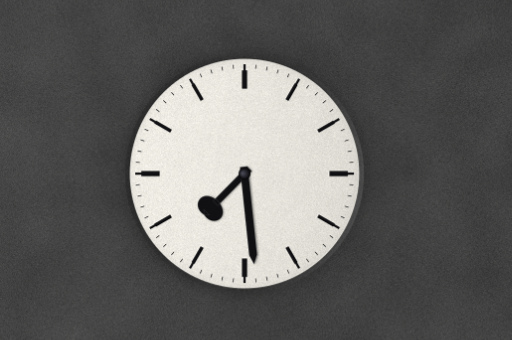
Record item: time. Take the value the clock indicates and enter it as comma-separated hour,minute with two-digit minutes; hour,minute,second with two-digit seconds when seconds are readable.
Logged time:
7,29
